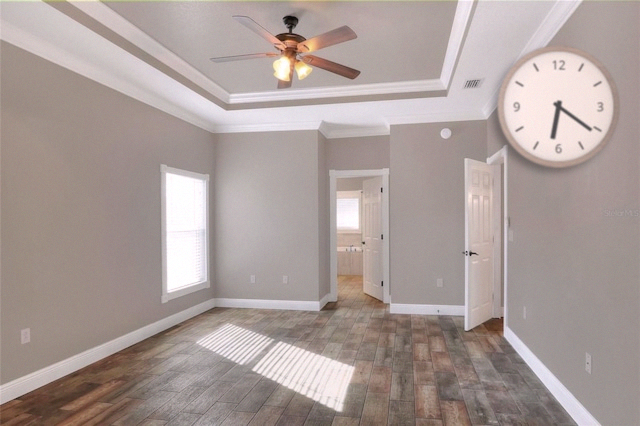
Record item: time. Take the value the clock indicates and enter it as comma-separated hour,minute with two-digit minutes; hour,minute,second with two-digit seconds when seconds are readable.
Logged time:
6,21
